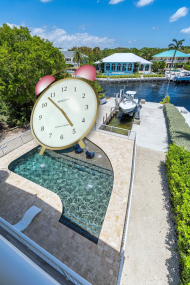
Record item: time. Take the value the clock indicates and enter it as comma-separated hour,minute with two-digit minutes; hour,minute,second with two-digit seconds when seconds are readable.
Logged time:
4,53
